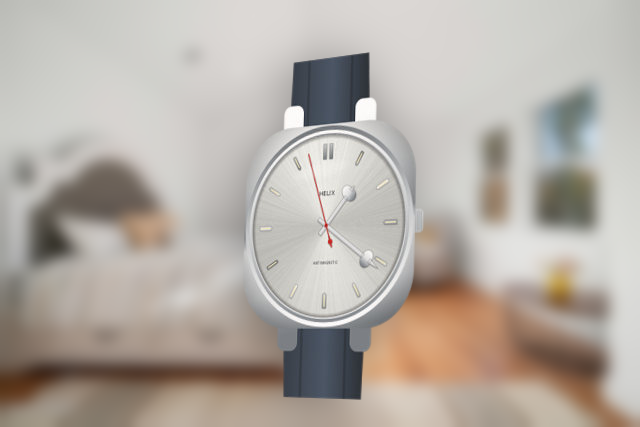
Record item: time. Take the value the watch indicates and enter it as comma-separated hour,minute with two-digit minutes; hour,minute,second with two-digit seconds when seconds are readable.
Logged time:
1,20,57
